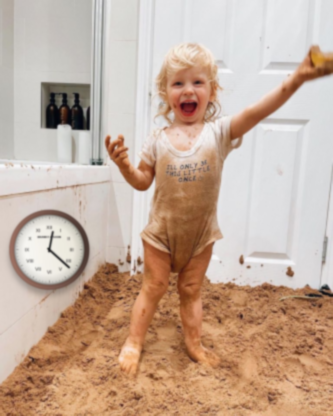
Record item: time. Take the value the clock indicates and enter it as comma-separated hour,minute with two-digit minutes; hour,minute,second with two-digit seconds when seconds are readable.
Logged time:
12,22
